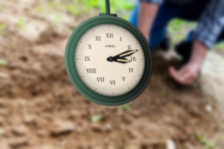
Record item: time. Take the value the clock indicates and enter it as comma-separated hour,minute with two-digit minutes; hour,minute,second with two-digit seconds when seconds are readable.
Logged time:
3,12
